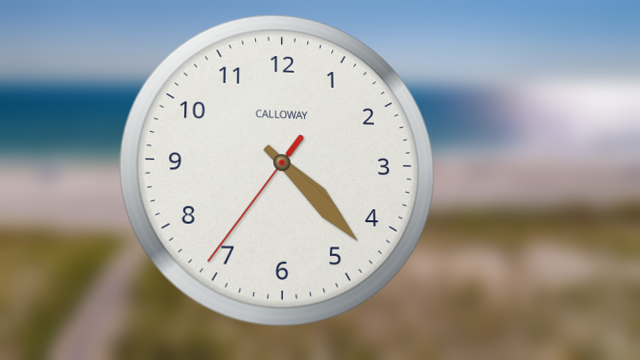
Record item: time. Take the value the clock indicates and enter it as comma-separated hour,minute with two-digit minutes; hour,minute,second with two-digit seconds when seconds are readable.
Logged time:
4,22,36
